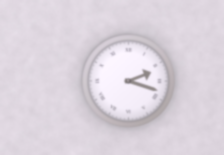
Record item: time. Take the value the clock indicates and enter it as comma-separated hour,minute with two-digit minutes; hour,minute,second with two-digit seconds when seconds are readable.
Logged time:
2,18
